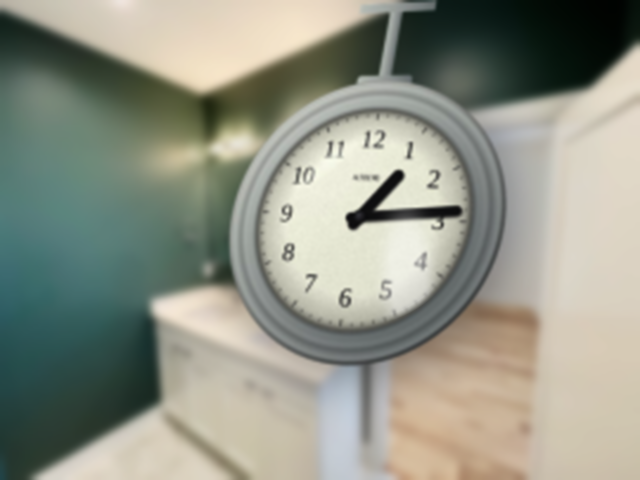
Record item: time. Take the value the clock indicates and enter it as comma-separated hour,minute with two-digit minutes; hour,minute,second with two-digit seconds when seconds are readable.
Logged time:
1,14
